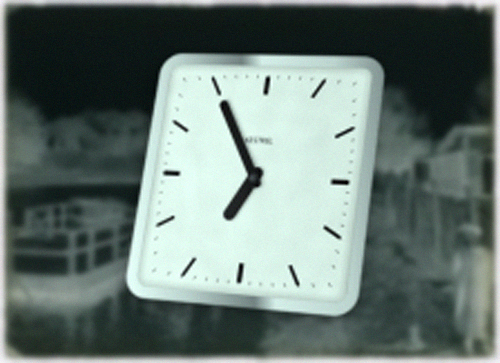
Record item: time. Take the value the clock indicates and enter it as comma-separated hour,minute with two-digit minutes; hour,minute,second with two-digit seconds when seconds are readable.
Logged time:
6,55
